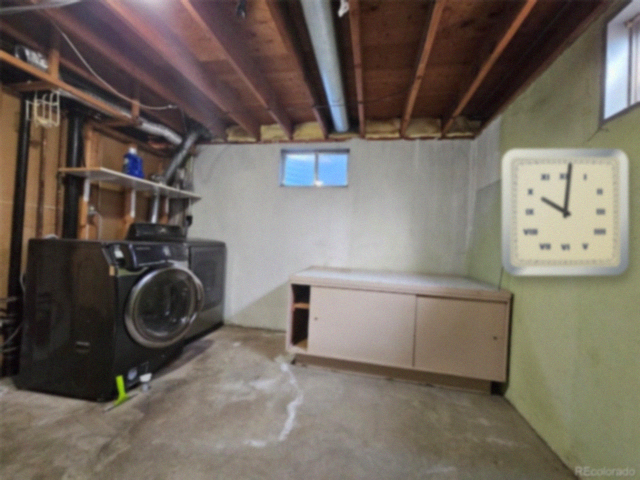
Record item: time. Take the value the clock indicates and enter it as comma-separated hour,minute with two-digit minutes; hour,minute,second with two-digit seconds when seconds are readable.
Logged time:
10,01
